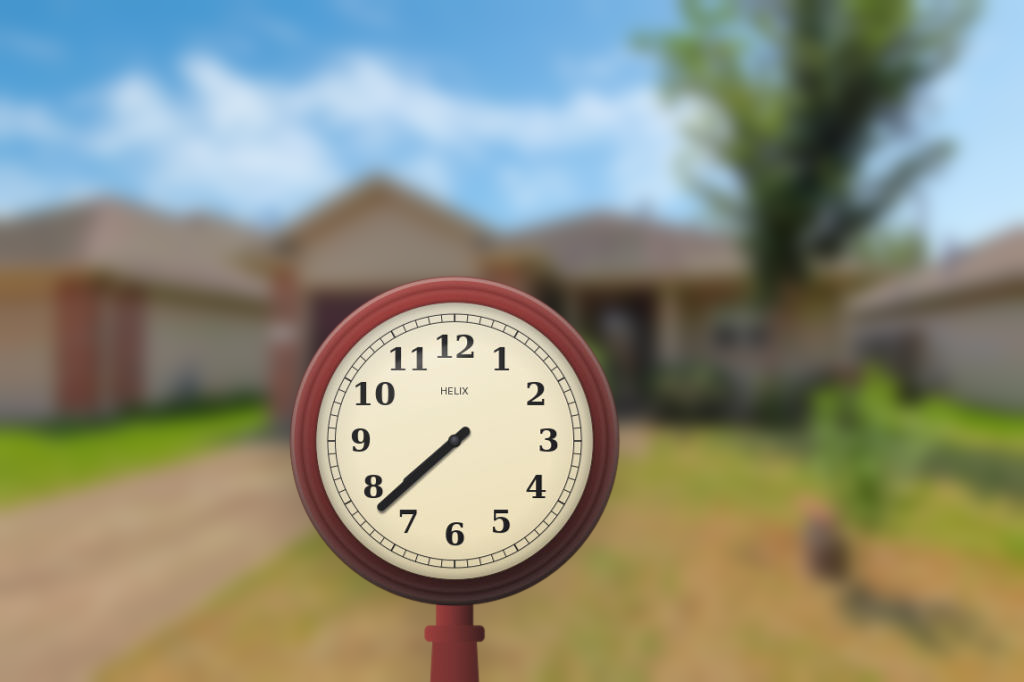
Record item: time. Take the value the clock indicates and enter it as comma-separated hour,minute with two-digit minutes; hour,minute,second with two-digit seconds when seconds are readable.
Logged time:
7,38
